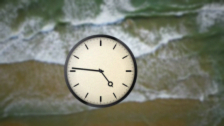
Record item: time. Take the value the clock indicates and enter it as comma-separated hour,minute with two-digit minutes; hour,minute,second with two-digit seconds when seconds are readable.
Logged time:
4,46
